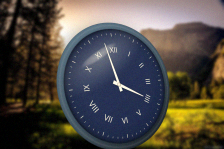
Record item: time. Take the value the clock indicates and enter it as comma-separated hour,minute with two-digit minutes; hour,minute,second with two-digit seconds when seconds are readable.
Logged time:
3,58
